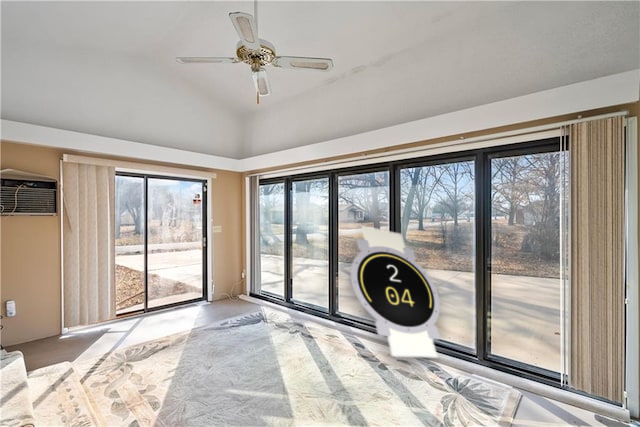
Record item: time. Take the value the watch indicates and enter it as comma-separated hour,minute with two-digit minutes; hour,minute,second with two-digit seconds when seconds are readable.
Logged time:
2,04
